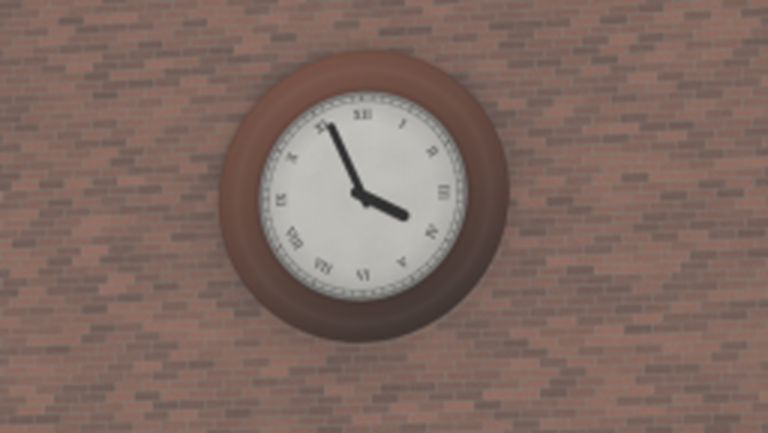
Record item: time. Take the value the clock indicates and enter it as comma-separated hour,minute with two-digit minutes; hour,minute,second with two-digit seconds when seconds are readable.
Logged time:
3,56
